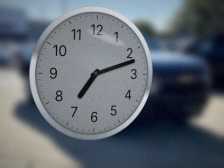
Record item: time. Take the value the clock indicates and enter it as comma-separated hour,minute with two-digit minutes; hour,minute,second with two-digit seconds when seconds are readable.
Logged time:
7,12
